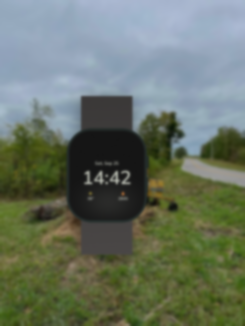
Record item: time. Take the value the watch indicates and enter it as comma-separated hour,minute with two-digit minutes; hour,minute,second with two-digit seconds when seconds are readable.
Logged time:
14,42
